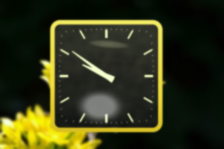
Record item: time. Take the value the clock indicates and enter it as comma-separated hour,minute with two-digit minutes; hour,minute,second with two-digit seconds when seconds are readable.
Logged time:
9,51
